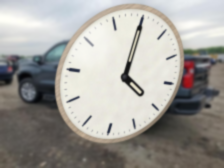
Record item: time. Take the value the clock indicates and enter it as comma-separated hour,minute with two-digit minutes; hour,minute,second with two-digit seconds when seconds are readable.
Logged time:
4,00
